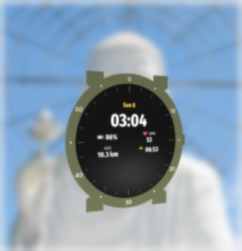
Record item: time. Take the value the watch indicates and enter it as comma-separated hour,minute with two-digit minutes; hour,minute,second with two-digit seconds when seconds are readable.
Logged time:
3,04
